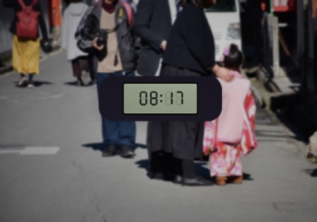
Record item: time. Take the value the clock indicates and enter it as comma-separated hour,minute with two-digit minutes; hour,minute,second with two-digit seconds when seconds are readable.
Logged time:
8,17
